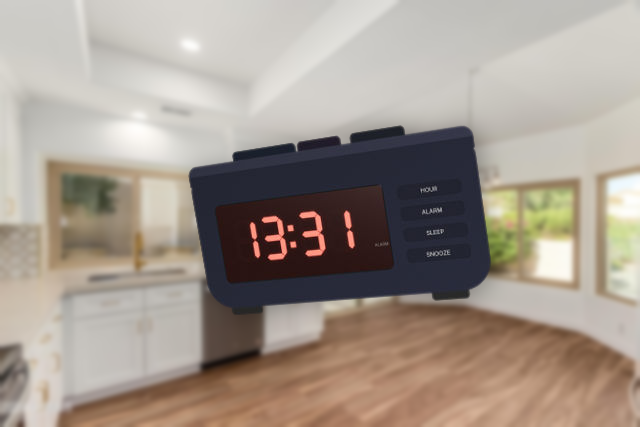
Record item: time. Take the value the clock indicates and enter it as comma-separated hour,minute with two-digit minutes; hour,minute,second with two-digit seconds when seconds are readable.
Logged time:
13,31
